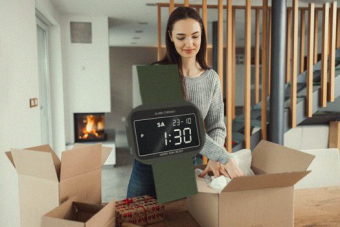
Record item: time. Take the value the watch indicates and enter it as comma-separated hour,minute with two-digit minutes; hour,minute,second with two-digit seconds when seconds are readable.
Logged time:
1,30
